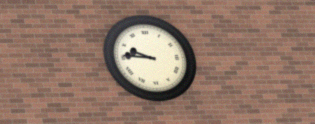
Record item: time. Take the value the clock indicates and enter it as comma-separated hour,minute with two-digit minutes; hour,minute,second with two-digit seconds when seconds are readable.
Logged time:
9,46
